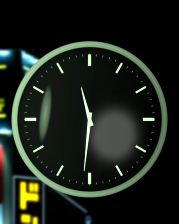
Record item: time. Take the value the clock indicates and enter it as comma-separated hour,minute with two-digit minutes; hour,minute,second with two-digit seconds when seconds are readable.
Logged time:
11,31
